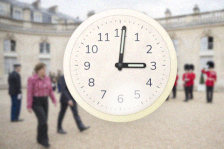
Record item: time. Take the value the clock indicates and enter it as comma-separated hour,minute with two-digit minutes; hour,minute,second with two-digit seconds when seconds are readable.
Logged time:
3,01
